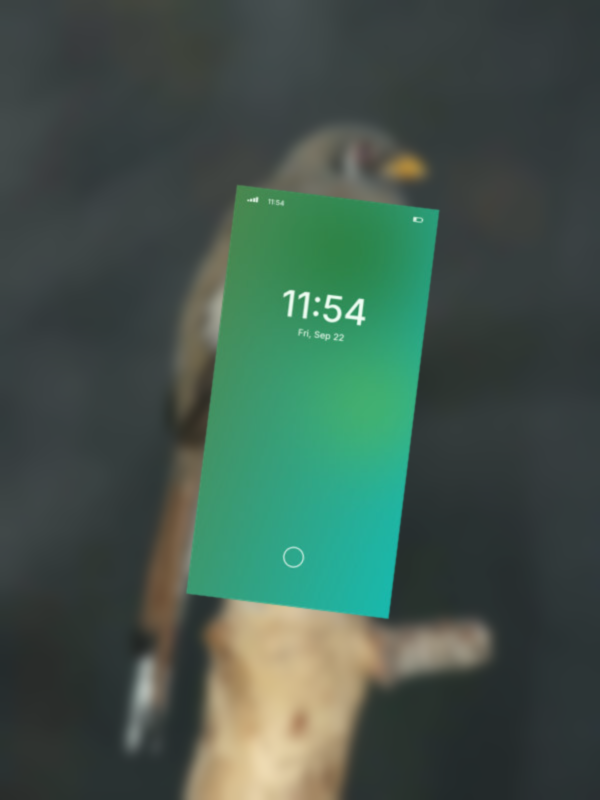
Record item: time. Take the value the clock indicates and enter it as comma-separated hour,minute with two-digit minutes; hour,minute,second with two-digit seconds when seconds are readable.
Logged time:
11,54
